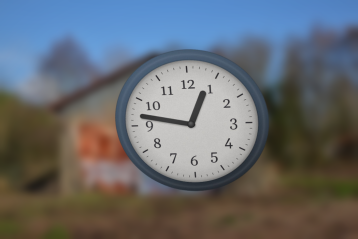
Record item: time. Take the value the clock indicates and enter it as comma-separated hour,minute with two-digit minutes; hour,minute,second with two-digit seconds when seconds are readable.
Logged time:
12,47
